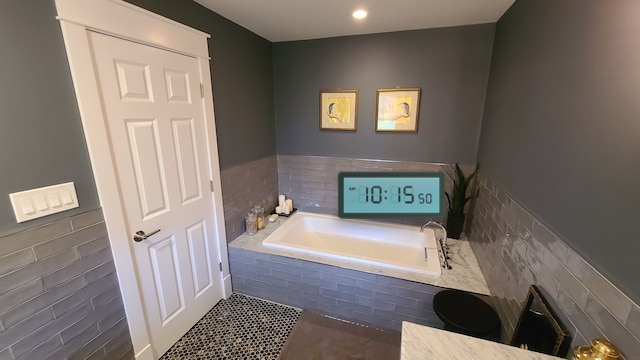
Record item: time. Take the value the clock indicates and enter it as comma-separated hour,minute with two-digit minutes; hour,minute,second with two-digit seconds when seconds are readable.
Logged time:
10,15,50
